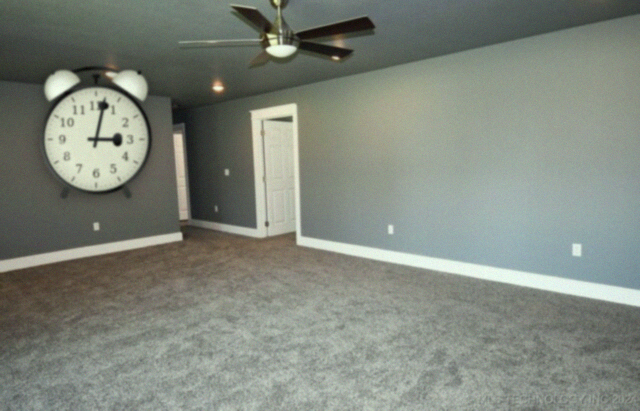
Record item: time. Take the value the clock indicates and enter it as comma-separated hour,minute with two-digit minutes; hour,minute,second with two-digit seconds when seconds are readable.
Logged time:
3,02
